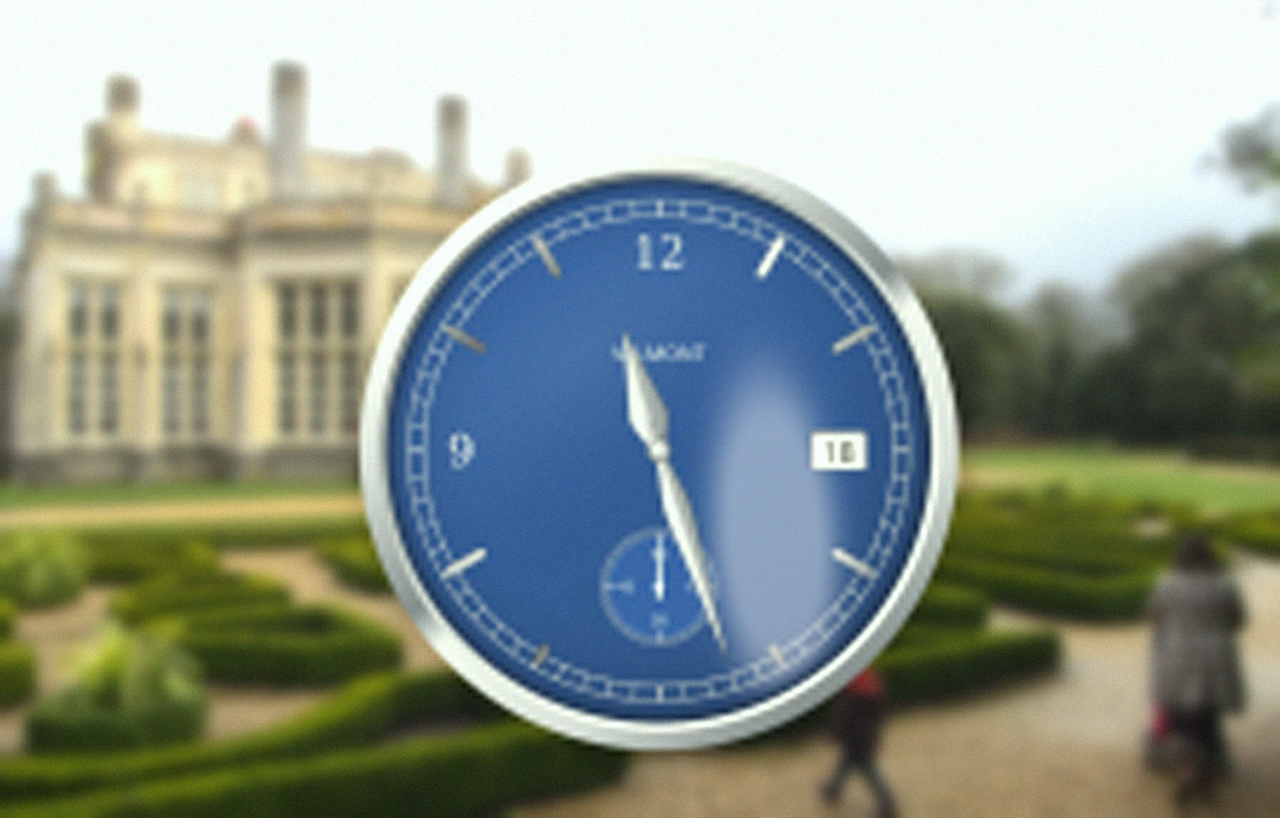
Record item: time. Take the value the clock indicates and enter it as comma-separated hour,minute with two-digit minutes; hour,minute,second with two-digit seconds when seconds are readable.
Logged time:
11,27
